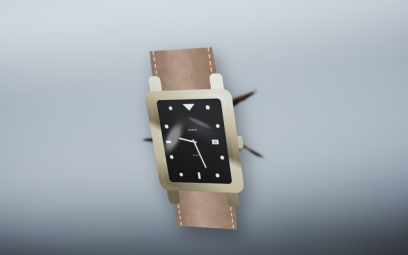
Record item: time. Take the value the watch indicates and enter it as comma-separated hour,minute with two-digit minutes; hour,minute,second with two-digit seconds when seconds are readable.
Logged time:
9,27
